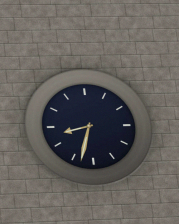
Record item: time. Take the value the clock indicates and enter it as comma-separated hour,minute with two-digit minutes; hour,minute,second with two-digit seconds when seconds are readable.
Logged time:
8,33
